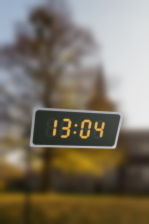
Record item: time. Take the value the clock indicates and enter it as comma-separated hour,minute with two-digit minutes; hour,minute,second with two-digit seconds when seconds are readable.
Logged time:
13,04
